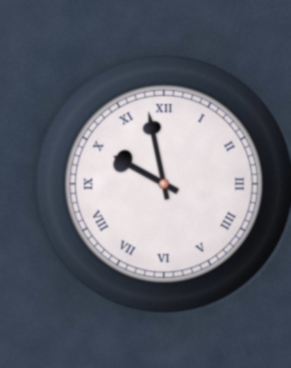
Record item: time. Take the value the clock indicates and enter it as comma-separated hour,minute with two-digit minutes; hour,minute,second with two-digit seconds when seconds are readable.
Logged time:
9,58
